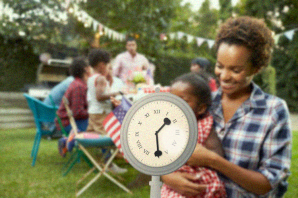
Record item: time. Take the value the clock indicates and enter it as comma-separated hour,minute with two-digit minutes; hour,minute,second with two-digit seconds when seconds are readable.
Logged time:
1,29
